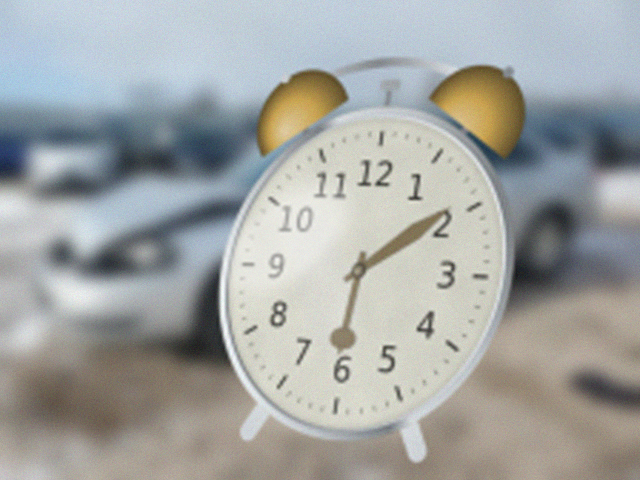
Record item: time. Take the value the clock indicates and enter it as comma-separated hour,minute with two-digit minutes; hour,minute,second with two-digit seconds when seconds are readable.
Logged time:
6,09
